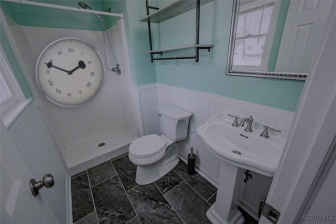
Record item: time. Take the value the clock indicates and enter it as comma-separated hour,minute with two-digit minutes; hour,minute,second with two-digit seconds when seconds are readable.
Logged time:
1,48
